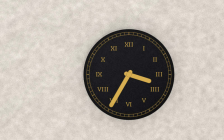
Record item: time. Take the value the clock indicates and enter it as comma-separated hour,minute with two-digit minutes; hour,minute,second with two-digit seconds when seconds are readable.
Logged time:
3,35
